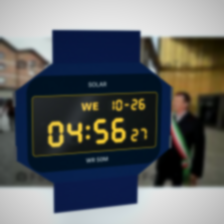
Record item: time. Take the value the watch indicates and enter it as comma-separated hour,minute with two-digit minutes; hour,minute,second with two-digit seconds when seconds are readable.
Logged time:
4,56,27
